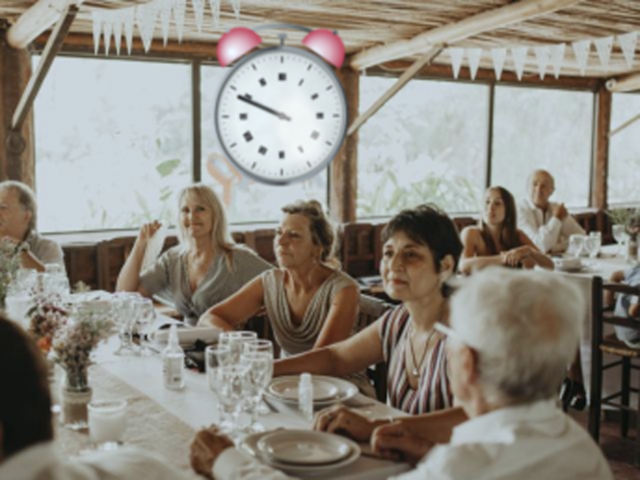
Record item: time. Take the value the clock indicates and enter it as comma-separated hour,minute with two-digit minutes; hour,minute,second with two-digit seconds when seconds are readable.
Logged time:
9,49
